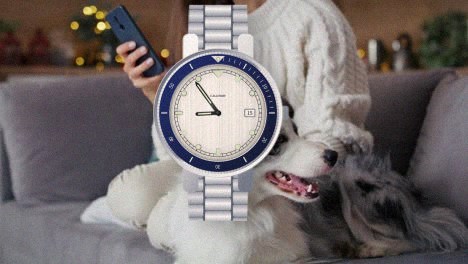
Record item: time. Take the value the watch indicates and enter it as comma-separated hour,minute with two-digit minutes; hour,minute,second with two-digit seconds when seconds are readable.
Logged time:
8,54
